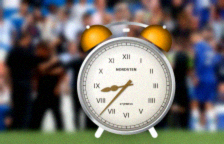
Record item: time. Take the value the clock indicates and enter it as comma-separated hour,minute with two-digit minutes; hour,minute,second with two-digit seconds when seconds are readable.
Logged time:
8,37
